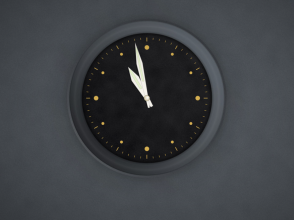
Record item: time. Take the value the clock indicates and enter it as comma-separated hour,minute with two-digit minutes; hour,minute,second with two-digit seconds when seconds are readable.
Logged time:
10,58
